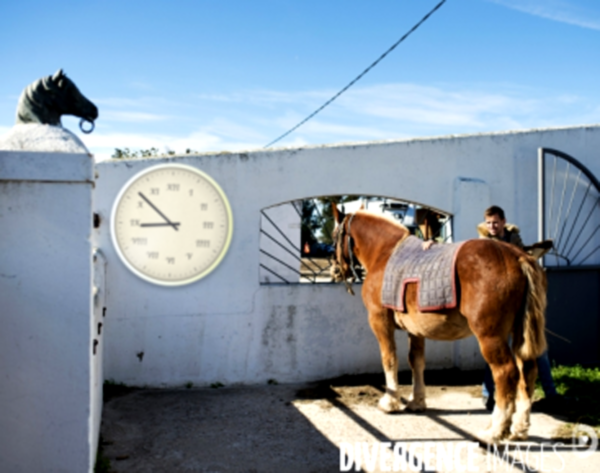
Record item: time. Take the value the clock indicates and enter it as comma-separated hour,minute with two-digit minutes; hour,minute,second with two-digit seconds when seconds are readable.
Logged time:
8,52
